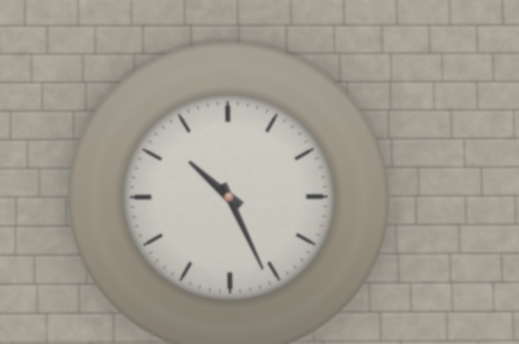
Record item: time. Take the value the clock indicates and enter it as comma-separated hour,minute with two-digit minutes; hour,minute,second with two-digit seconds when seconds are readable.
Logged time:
10,26
